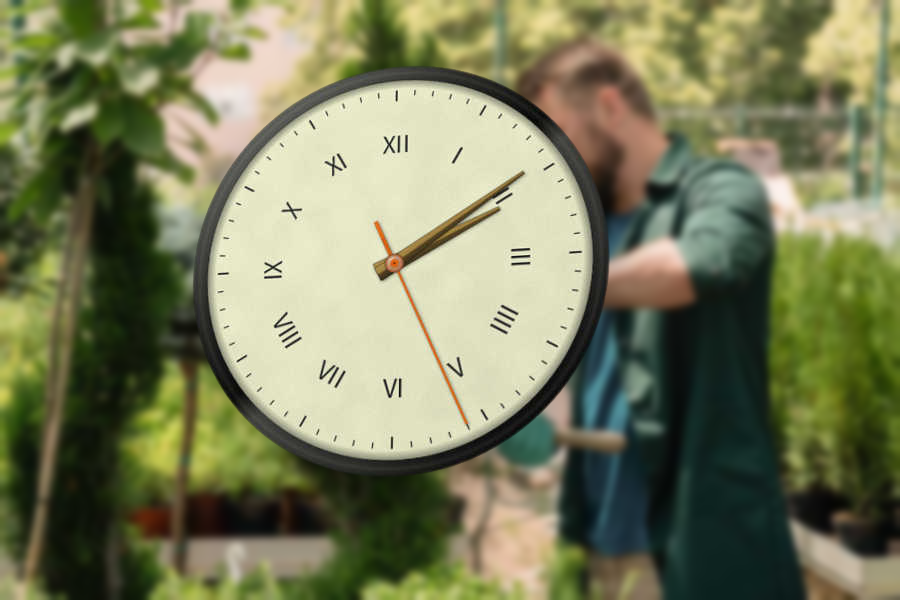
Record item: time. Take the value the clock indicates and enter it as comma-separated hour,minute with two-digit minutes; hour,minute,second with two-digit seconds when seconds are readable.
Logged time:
2,09,26
